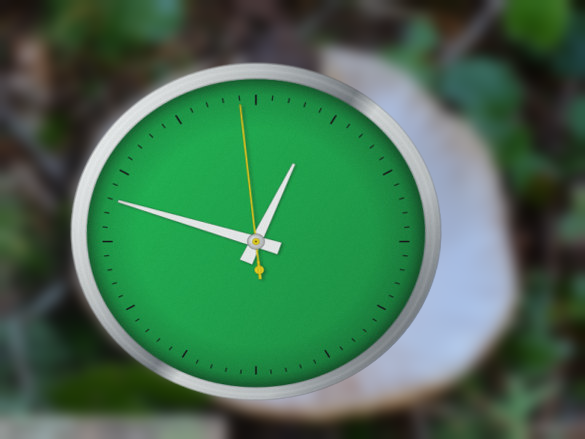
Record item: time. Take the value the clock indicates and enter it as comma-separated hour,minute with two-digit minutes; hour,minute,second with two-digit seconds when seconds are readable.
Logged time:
12,47,59
